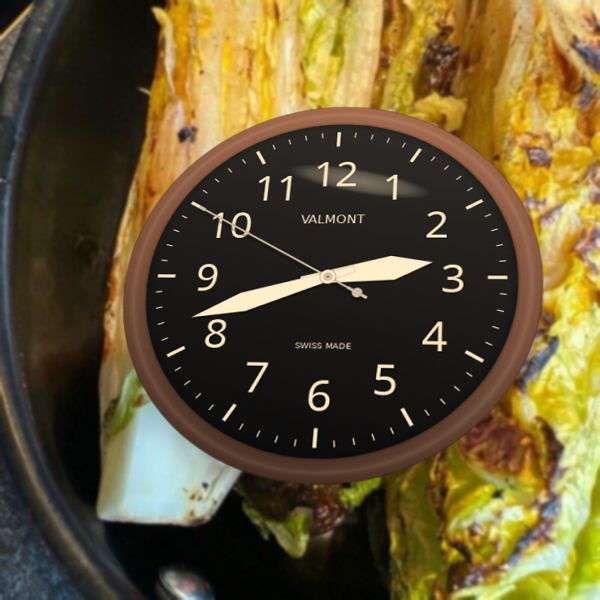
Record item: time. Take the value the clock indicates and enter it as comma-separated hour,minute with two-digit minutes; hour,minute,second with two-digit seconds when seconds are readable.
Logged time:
2,41,50
